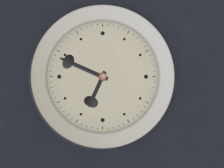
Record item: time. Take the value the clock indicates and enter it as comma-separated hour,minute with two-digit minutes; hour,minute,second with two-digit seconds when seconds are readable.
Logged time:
6,49
